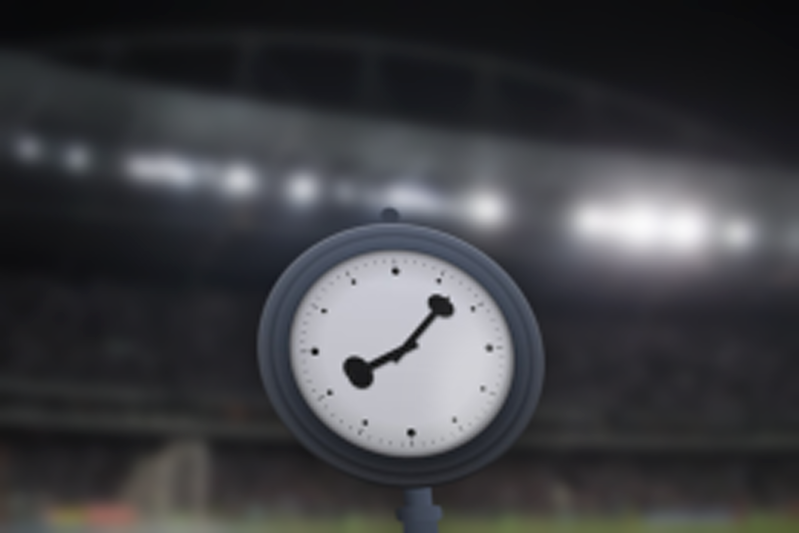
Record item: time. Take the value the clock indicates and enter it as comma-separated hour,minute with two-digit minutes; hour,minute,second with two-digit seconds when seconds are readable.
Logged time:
8,07
